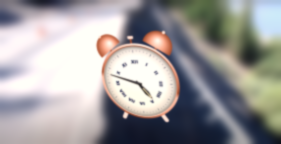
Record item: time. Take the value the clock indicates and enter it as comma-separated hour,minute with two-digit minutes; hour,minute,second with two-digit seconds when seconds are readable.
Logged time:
4,48
